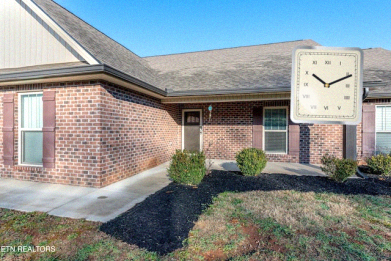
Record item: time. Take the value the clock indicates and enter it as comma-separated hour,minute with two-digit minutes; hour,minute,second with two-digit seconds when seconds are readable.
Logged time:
10,11
